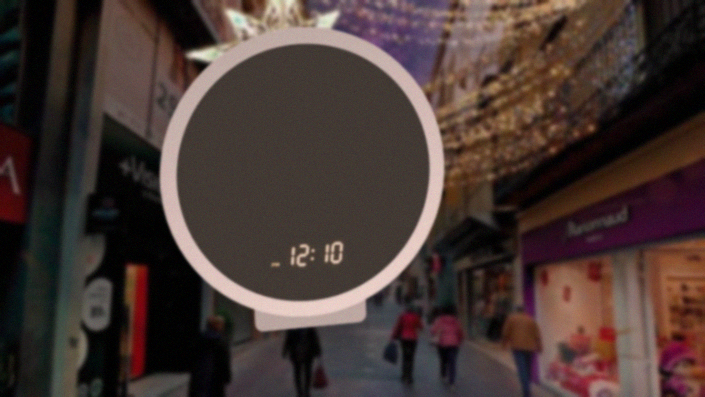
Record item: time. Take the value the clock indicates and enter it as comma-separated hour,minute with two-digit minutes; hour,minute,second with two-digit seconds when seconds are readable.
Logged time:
12,10
